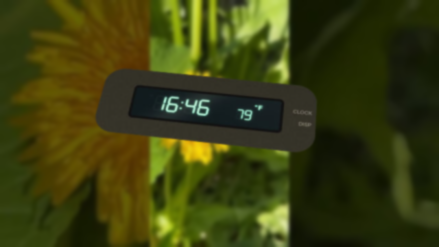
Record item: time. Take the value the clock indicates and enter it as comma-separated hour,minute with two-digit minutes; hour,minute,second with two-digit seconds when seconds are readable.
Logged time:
16,46
